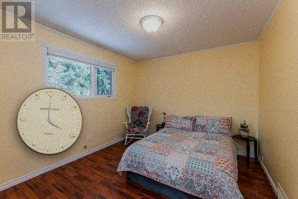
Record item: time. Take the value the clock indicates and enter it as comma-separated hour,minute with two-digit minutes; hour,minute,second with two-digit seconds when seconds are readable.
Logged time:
4,00
